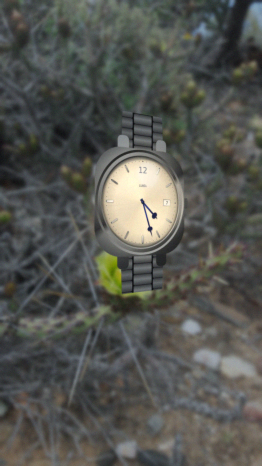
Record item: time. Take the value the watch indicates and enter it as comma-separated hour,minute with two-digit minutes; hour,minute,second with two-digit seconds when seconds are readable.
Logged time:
4,27
